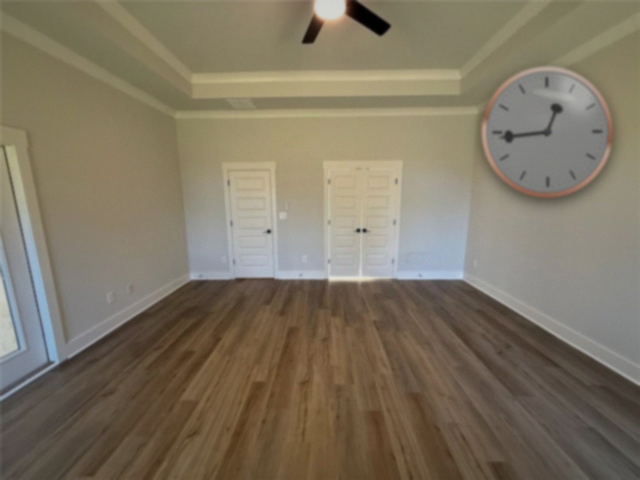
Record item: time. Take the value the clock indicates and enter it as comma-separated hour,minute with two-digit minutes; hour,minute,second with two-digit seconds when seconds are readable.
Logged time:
12,44
